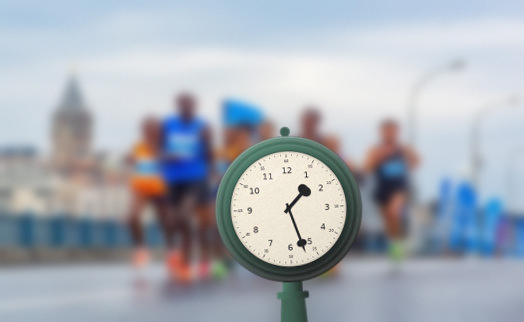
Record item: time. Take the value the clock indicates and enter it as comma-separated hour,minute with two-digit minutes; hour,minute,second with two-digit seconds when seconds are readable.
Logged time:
1,27
